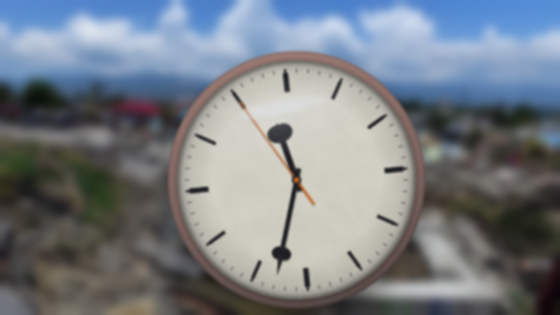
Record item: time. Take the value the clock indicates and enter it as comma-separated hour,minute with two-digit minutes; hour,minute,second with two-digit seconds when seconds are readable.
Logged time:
11,32,55
